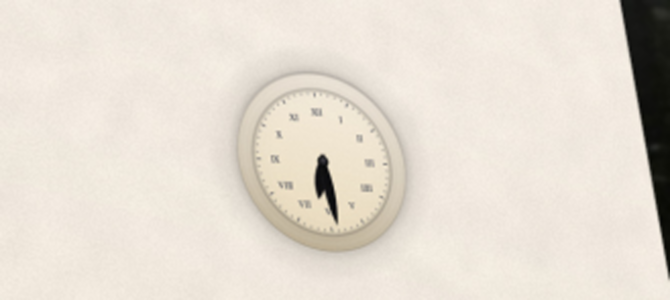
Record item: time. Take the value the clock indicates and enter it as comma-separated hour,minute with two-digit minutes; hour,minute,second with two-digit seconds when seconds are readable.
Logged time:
6,29
